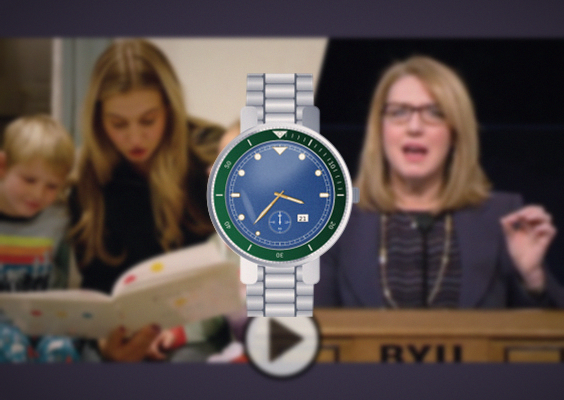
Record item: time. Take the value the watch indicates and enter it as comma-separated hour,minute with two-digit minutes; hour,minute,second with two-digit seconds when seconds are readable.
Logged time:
3,37
